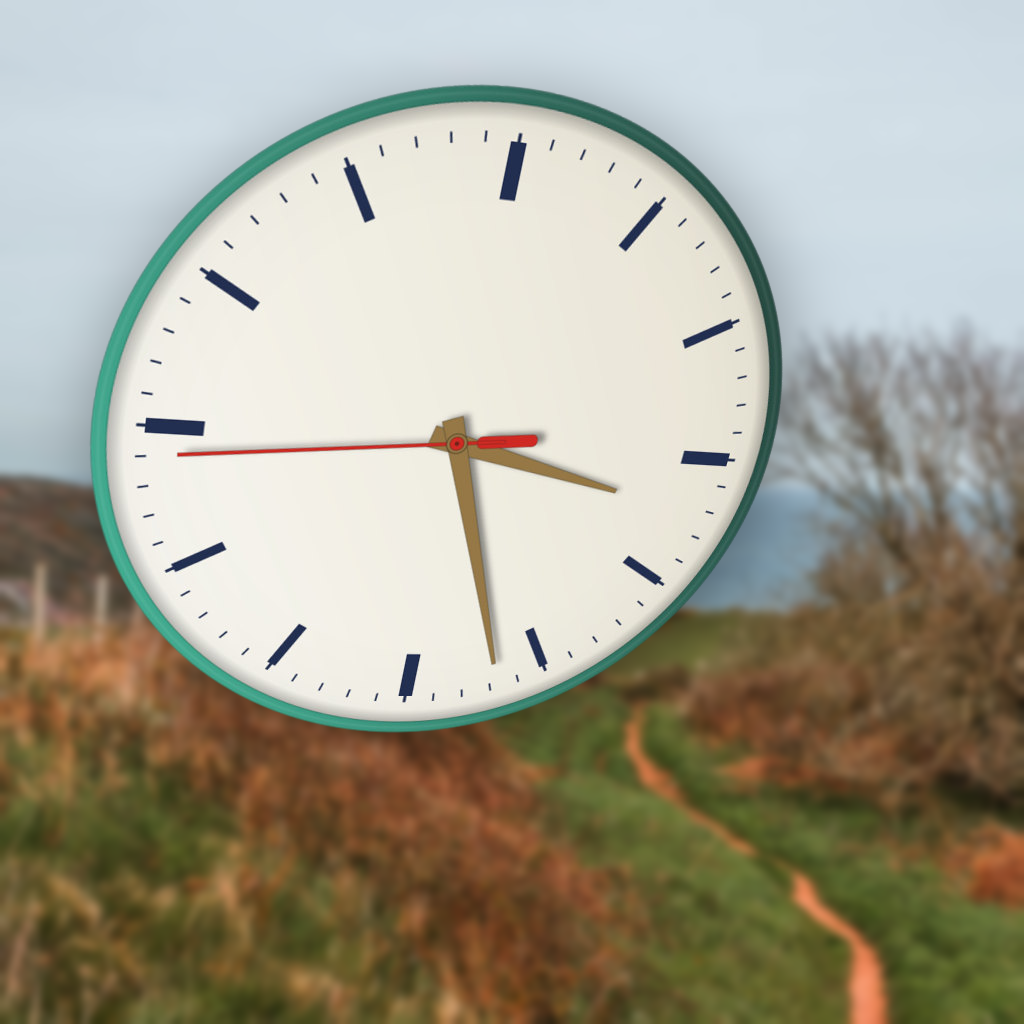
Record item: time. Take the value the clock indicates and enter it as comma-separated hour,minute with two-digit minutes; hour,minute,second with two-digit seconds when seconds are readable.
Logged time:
3,26,44
